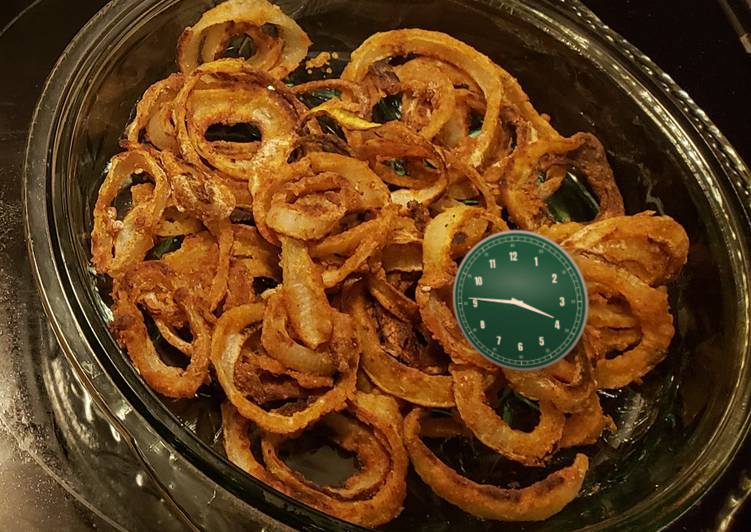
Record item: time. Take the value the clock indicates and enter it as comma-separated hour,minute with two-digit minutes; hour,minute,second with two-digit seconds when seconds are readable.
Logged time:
3,46
